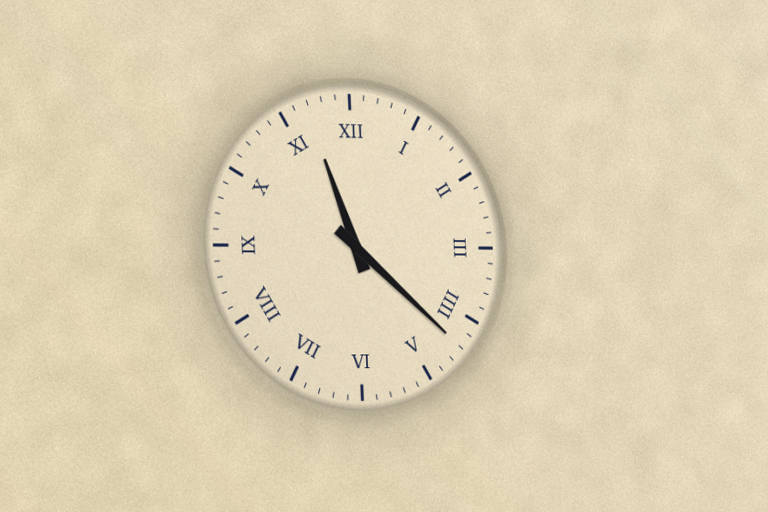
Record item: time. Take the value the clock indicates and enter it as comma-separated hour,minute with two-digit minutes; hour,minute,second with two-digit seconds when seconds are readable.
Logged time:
11,22
